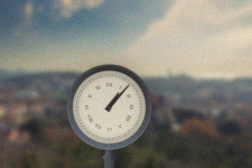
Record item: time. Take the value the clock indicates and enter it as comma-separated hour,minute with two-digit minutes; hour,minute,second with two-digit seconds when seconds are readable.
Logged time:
1,07
